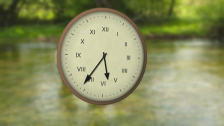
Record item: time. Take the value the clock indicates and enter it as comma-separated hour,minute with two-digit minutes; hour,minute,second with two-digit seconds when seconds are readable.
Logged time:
5,36
